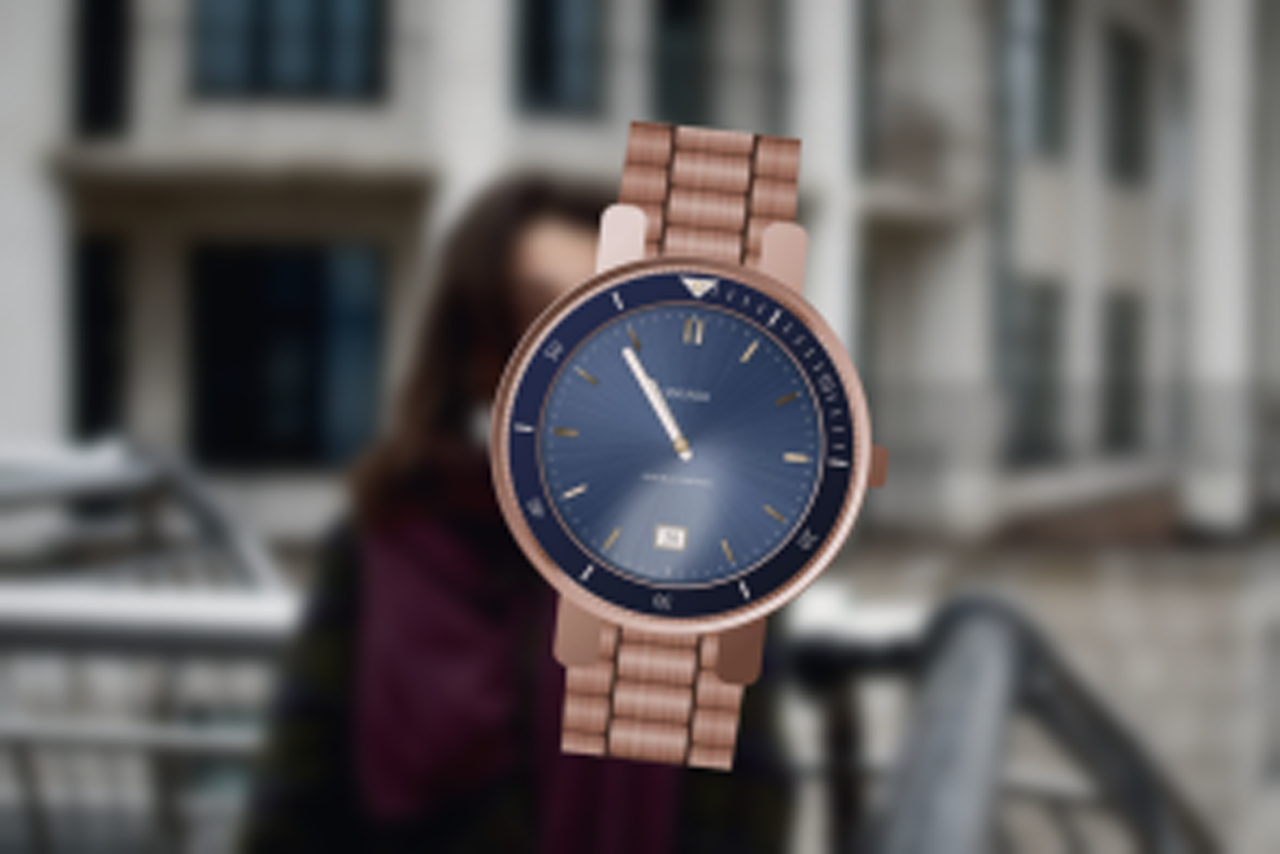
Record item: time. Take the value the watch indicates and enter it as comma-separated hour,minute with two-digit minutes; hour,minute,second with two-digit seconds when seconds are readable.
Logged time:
10,54
